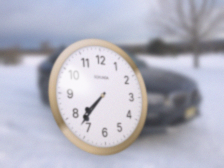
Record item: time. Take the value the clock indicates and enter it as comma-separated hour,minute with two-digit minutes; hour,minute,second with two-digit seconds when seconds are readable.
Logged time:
7,37
